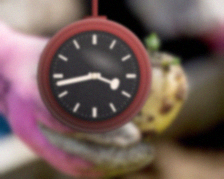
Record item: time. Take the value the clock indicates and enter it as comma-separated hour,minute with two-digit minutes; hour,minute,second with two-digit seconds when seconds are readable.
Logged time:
3,43
